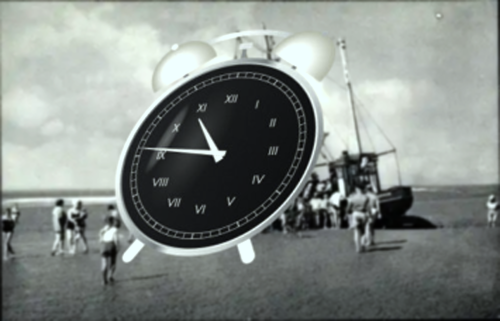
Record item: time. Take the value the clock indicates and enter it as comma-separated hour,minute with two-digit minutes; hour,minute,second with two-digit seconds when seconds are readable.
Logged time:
10,46
